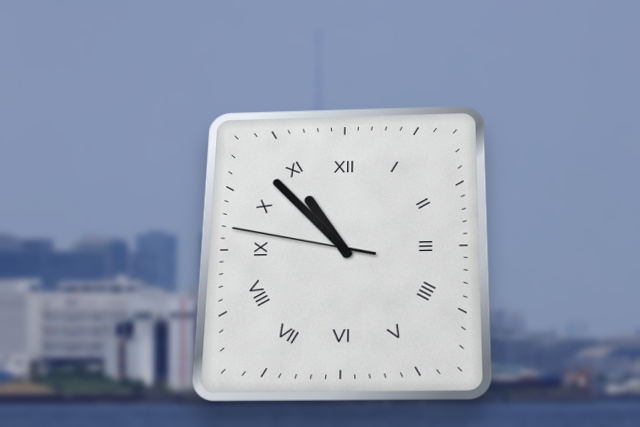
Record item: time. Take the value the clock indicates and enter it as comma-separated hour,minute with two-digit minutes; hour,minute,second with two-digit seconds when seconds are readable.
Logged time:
10,52,47
